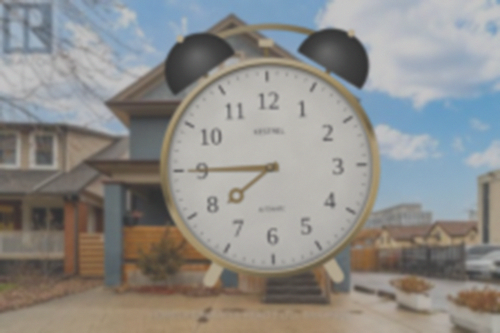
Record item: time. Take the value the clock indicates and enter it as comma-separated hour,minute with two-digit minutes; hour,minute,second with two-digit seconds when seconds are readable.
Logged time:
7,45
